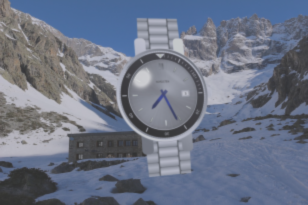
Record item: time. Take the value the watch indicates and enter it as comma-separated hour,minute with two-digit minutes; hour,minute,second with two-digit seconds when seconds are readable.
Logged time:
7,26
